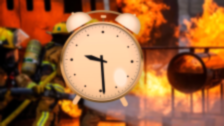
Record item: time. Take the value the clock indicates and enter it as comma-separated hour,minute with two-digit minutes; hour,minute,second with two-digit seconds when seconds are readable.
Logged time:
9,29
